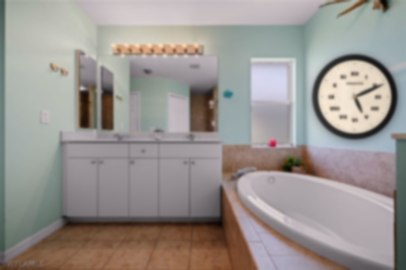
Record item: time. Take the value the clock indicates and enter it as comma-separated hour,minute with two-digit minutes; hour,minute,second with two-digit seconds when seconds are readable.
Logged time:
5,11
